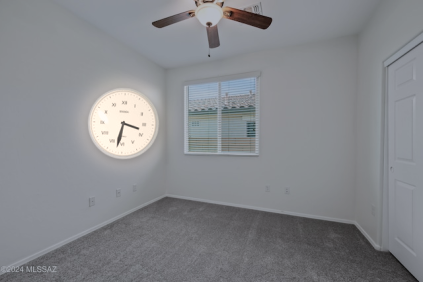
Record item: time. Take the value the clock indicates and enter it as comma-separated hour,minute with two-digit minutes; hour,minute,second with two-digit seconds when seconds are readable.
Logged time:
3,32
